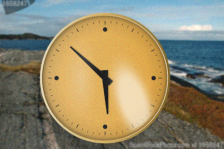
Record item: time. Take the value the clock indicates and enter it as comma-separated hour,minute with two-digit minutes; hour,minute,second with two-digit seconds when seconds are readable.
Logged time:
5,52
